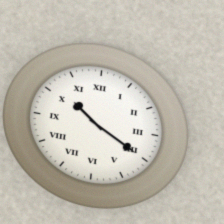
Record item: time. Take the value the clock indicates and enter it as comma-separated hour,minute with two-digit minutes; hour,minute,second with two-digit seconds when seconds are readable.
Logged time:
10,20
